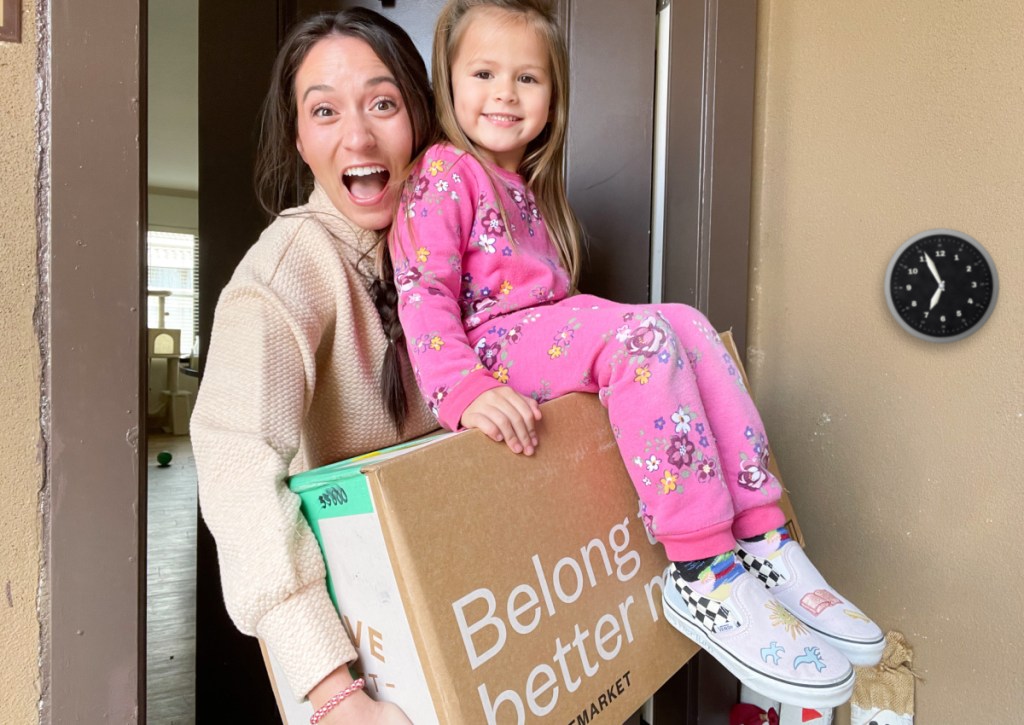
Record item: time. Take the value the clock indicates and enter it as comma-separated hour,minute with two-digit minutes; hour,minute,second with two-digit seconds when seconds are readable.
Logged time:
6,56
